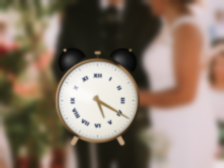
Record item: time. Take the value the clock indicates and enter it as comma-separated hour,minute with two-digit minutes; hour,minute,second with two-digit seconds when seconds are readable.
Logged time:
5,20
